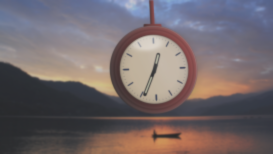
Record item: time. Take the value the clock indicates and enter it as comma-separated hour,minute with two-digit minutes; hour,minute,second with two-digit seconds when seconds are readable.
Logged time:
12,34
